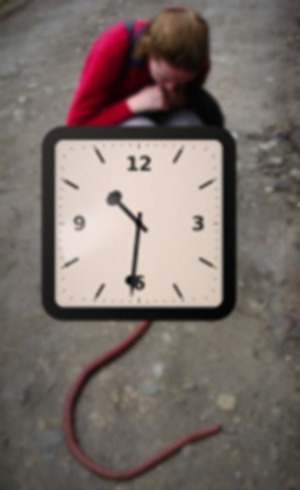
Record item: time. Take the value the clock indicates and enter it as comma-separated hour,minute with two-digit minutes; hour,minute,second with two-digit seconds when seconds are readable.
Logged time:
10,31
